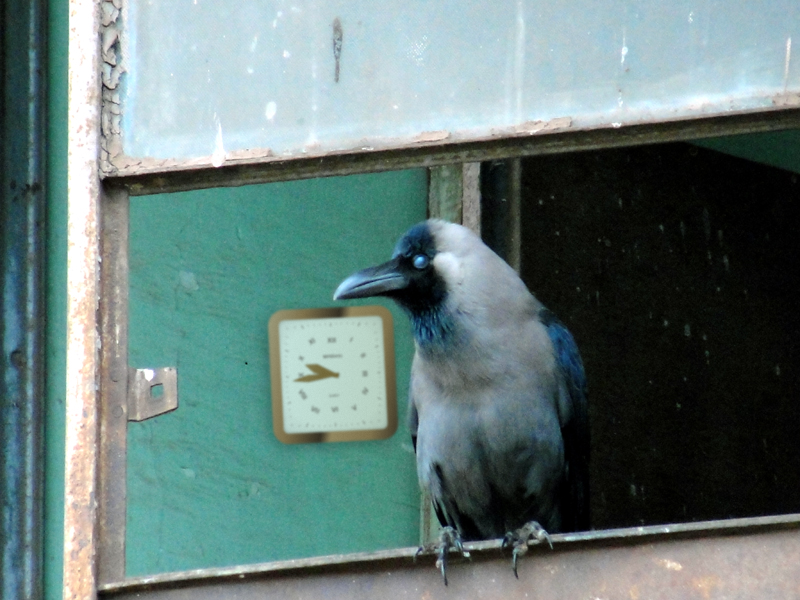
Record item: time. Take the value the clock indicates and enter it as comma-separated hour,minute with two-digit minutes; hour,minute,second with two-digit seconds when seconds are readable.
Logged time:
9,44
